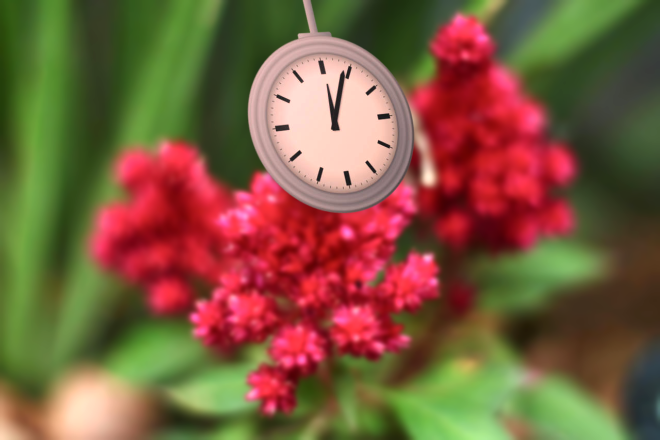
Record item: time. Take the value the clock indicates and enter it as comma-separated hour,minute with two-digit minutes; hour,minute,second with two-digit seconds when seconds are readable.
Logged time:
12,04
